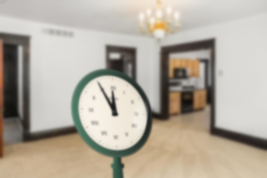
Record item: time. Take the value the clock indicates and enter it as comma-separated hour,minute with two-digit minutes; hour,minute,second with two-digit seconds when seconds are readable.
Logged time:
11,55
